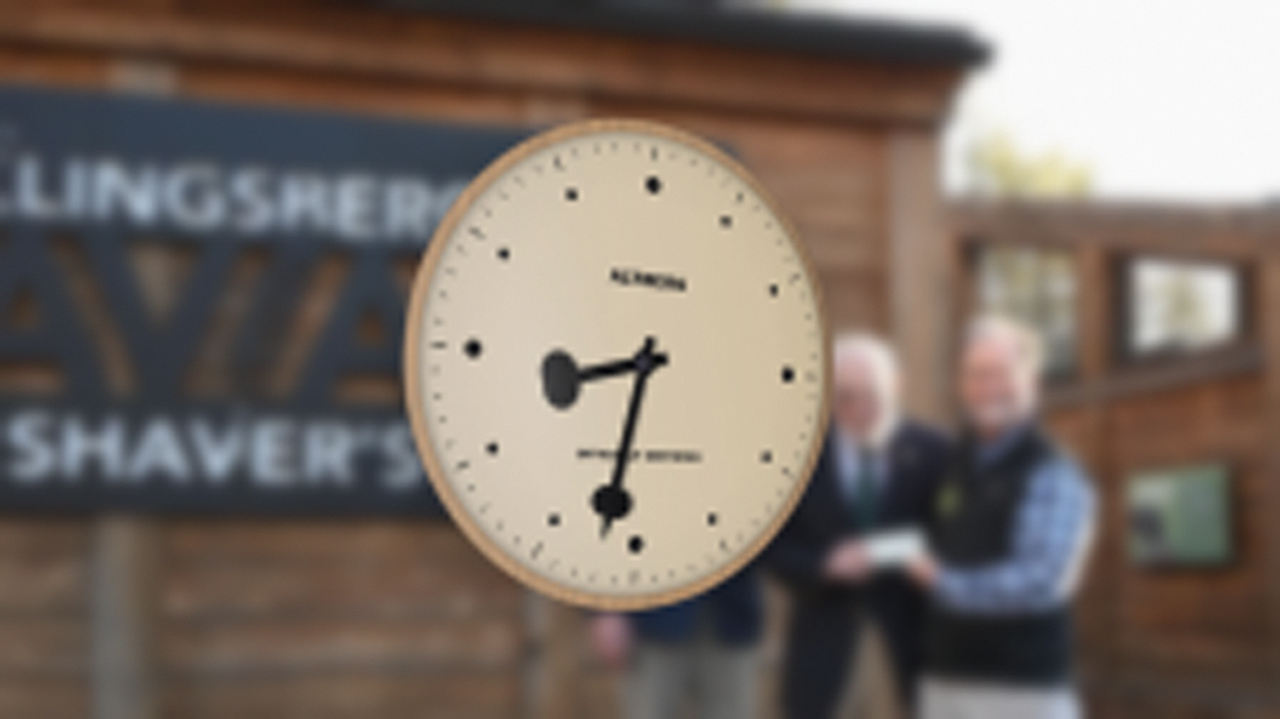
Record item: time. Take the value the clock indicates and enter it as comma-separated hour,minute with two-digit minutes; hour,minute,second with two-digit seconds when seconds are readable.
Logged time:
8,32
